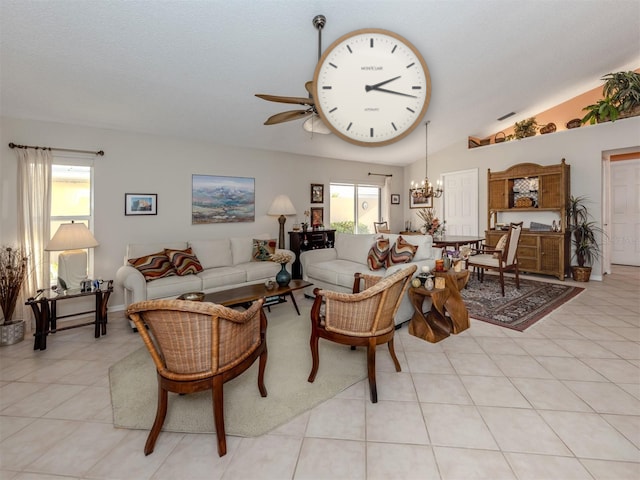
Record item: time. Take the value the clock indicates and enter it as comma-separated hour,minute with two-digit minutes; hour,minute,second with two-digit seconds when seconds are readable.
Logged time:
2,17
